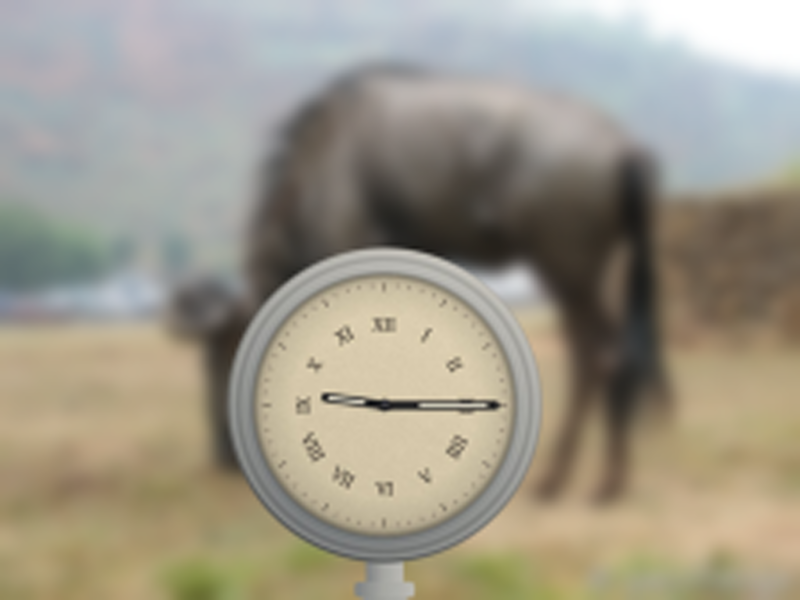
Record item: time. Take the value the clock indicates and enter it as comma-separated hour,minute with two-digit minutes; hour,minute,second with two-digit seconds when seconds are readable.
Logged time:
9,15
